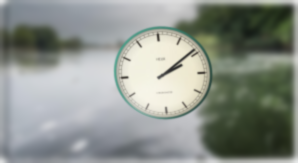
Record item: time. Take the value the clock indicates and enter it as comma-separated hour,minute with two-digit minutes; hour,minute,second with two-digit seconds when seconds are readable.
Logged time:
2,09
